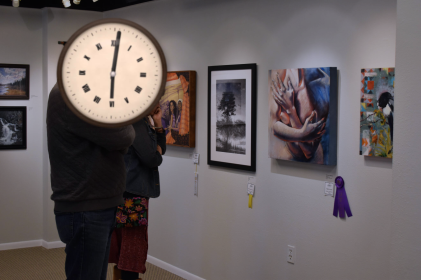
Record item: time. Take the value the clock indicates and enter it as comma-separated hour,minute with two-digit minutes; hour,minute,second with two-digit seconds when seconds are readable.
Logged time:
6,01
